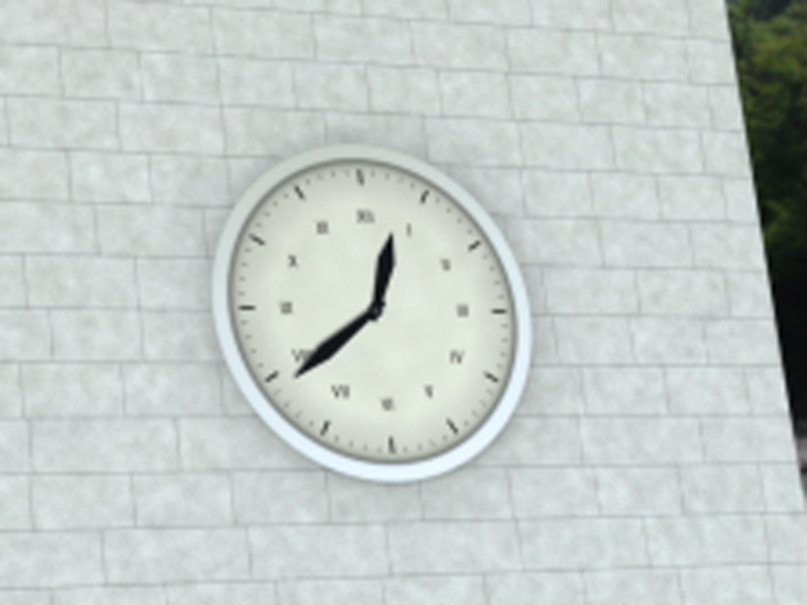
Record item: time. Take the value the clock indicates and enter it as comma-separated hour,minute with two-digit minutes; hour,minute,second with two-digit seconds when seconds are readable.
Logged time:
12,39
